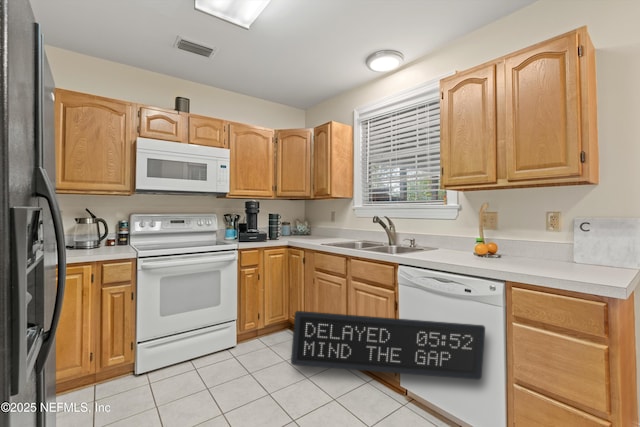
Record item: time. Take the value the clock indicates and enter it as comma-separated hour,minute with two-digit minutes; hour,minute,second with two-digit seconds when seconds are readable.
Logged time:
5,52
